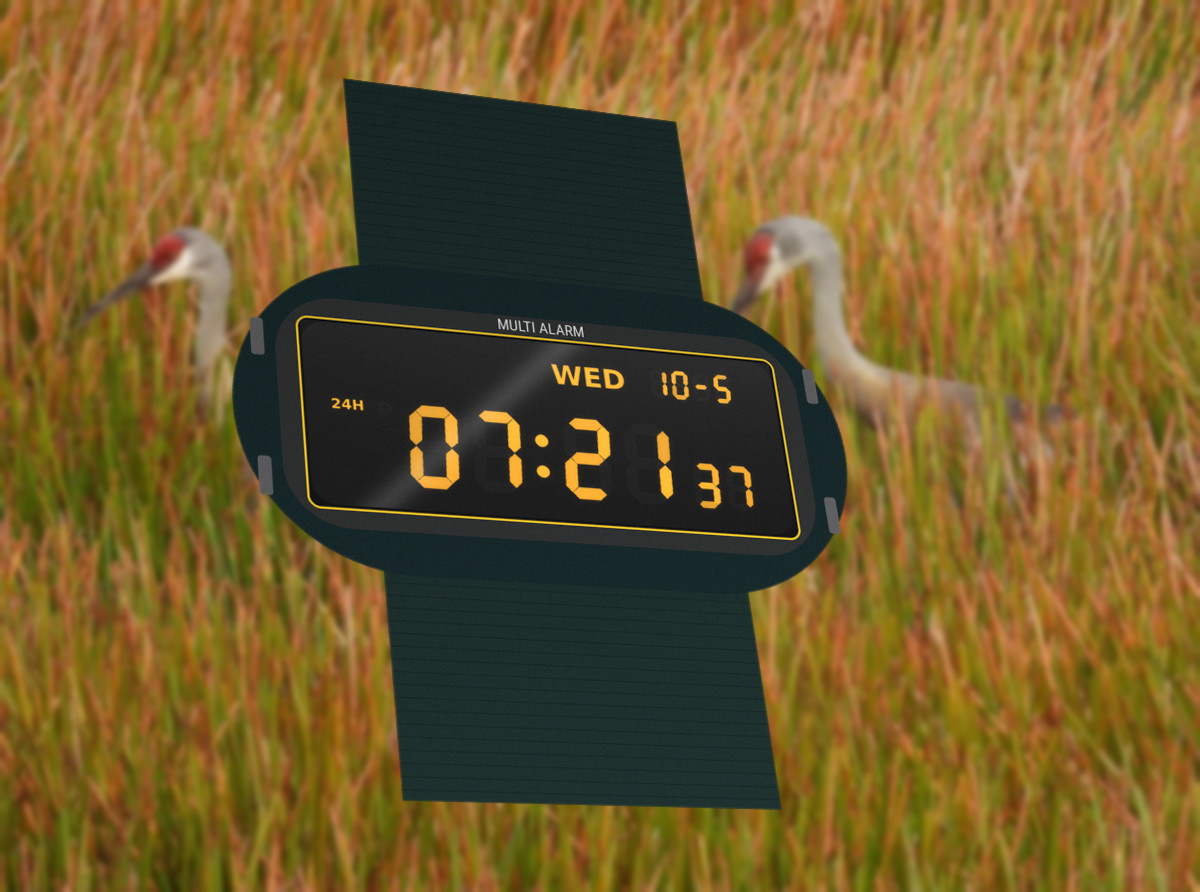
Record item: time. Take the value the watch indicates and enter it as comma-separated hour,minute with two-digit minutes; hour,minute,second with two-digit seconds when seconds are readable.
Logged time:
7,21,37
